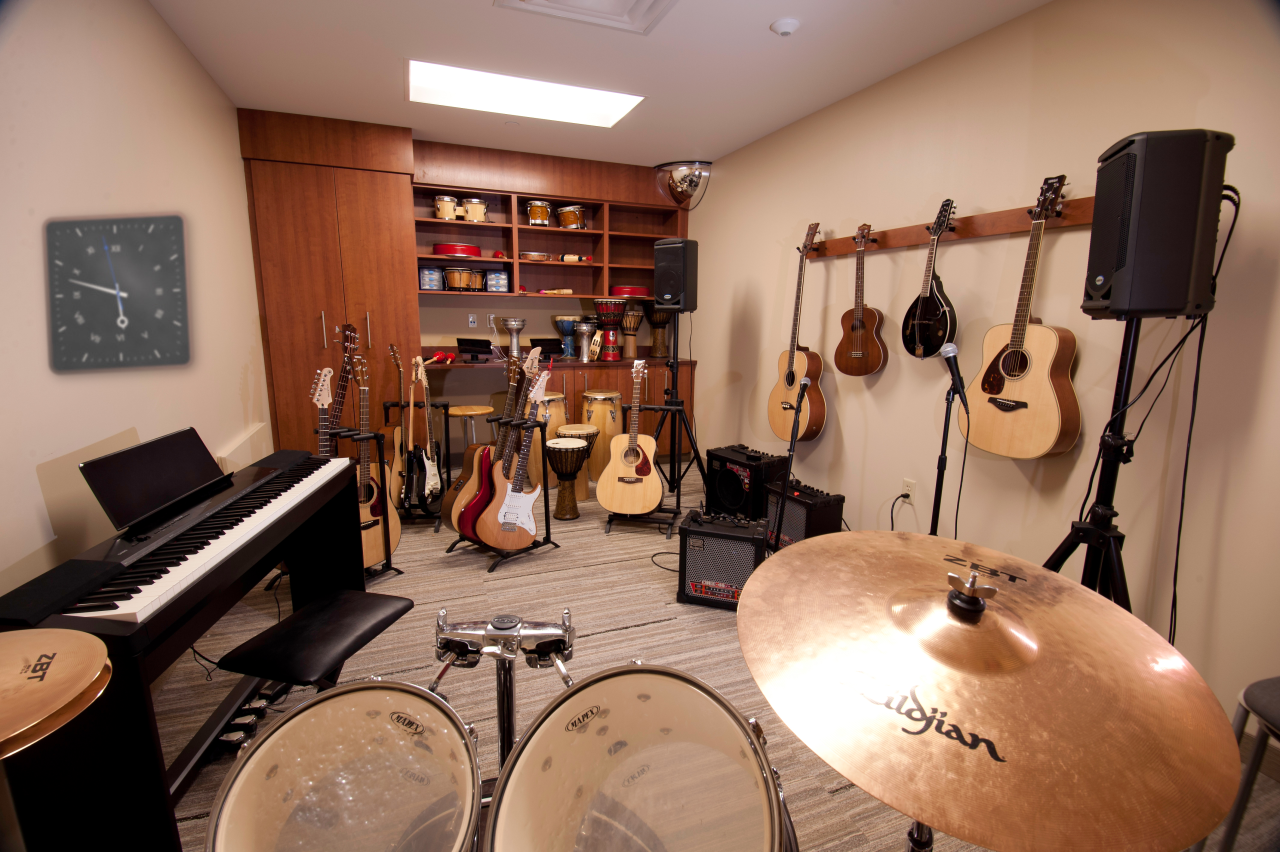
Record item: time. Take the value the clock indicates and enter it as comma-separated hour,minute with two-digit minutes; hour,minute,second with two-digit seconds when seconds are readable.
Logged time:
5,47,58
